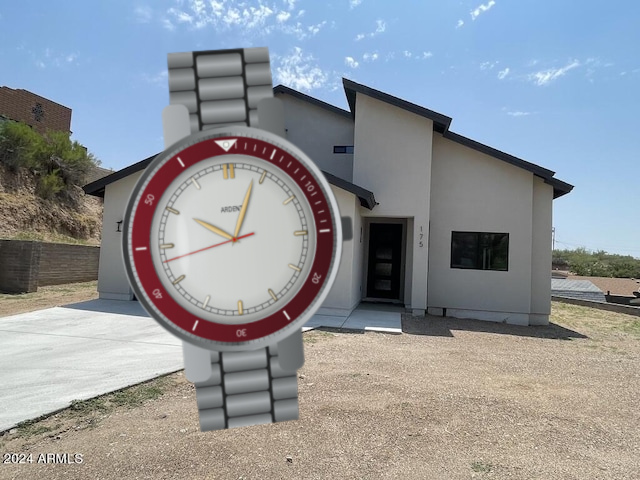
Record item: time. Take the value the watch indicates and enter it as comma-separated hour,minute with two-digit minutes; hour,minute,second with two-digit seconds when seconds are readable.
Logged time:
10,03,43
